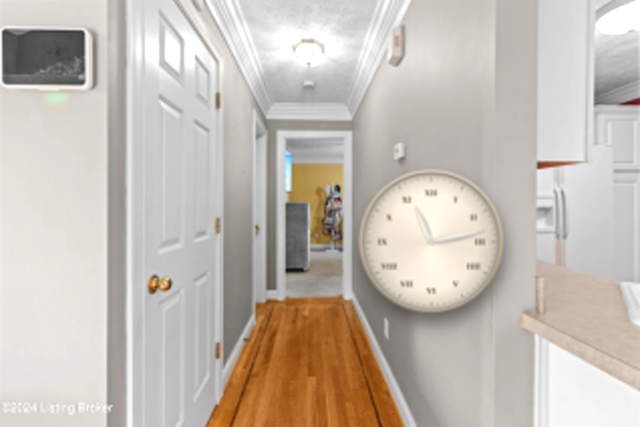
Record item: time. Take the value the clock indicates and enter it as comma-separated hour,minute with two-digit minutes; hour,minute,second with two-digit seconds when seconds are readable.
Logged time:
11,13
